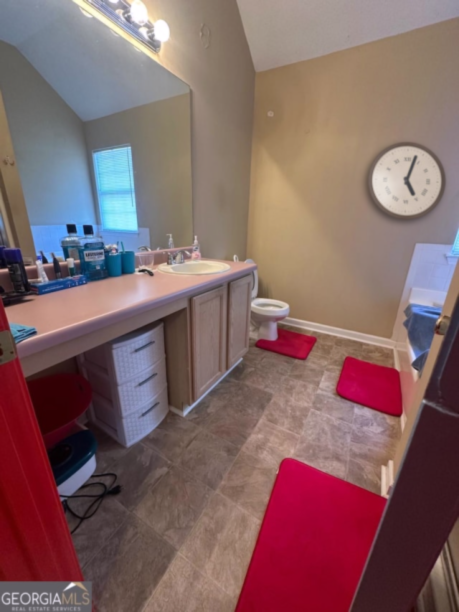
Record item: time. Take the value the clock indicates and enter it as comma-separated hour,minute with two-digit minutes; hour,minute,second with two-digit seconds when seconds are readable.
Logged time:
5,03
